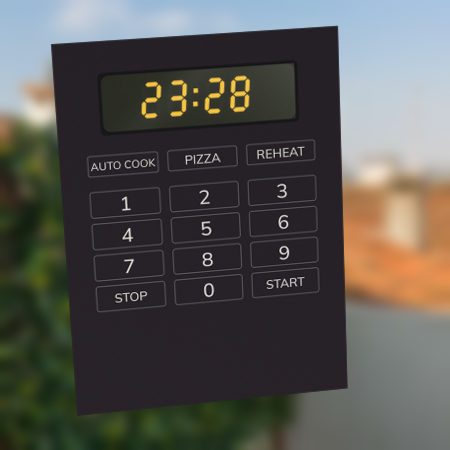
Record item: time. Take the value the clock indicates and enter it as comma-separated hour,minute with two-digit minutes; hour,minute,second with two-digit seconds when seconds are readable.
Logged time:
23,28
